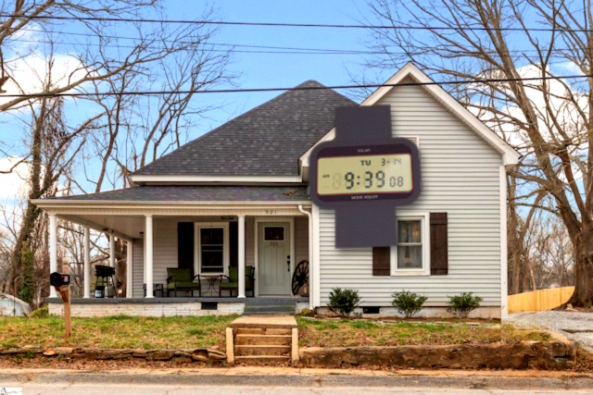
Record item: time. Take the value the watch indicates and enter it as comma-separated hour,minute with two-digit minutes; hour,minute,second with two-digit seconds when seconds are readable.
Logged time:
9,39,08
